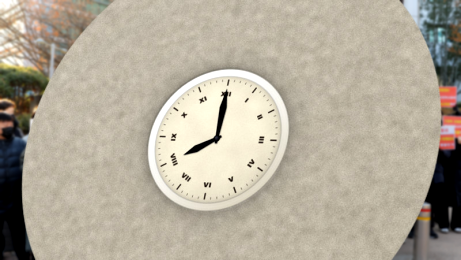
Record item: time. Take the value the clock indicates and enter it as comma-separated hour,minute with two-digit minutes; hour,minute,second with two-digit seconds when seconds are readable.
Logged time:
8,00
